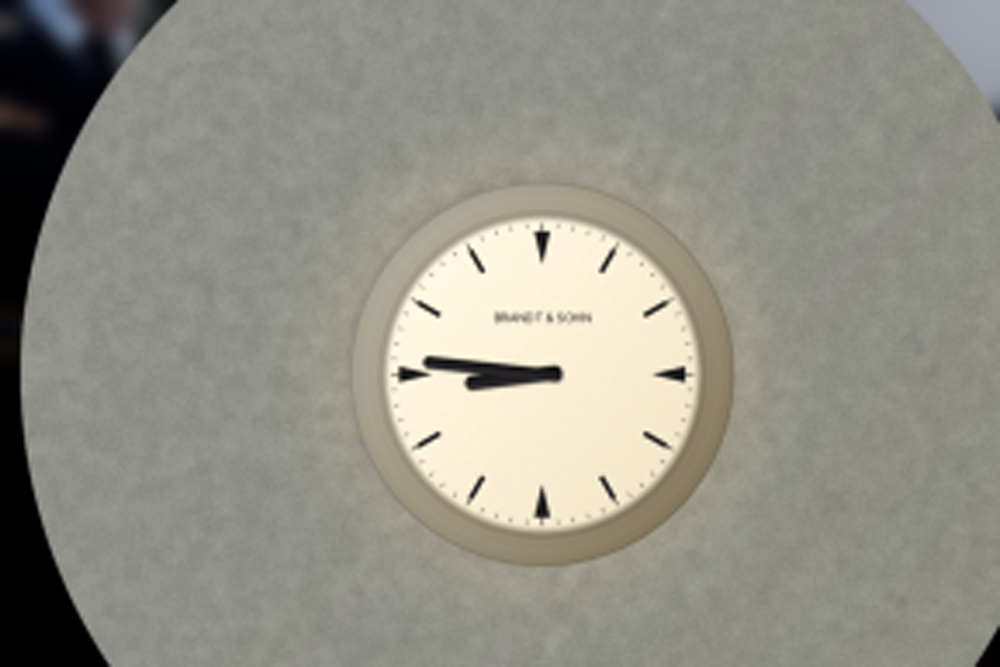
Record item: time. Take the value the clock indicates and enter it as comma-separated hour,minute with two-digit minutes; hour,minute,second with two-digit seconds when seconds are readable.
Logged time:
8,46
